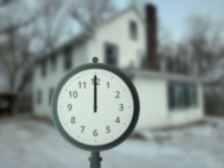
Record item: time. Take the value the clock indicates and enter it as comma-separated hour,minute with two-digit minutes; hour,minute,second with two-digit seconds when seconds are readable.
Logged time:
12,00
